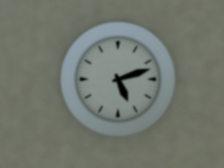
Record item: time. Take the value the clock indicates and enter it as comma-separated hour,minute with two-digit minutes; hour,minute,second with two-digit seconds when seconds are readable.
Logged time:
5,12
